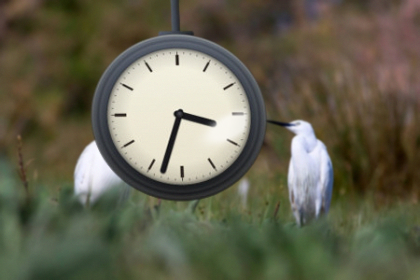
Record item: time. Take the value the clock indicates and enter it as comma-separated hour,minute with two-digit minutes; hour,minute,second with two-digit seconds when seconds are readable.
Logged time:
3,33
